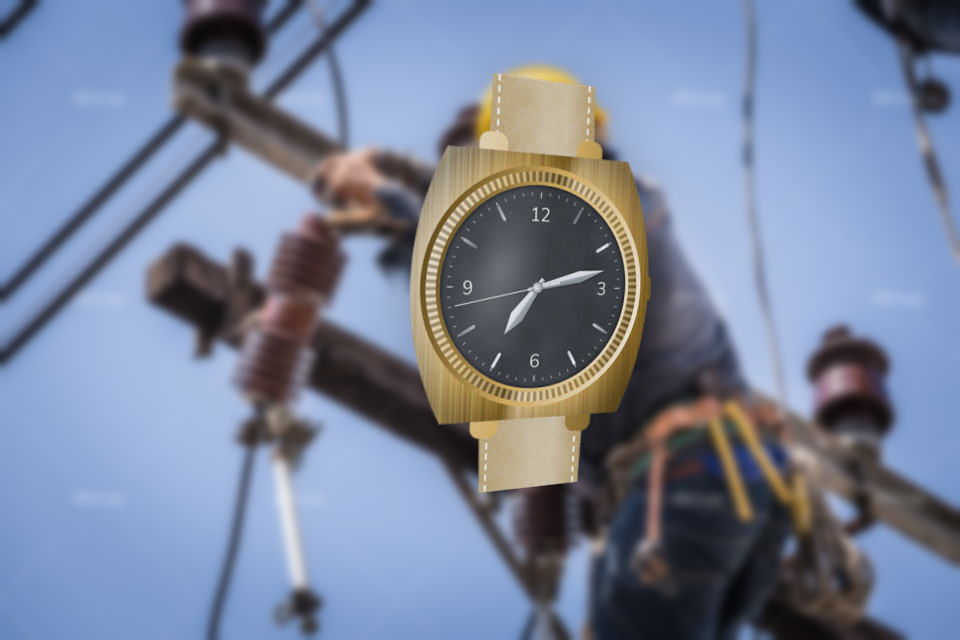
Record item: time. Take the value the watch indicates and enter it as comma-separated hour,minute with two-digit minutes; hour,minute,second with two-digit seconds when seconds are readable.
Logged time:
7,12,43
